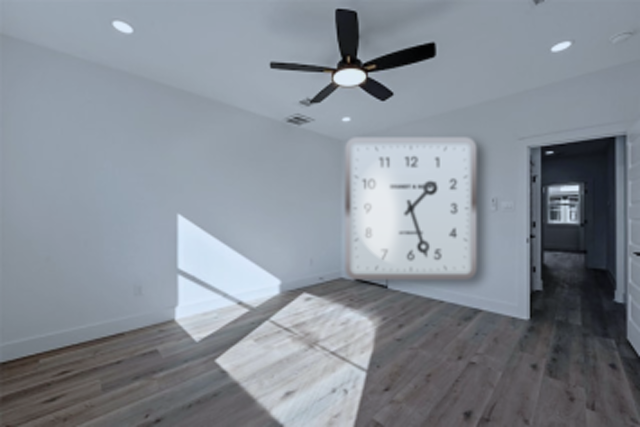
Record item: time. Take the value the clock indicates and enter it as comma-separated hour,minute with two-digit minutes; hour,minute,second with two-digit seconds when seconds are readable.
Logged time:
1,27
